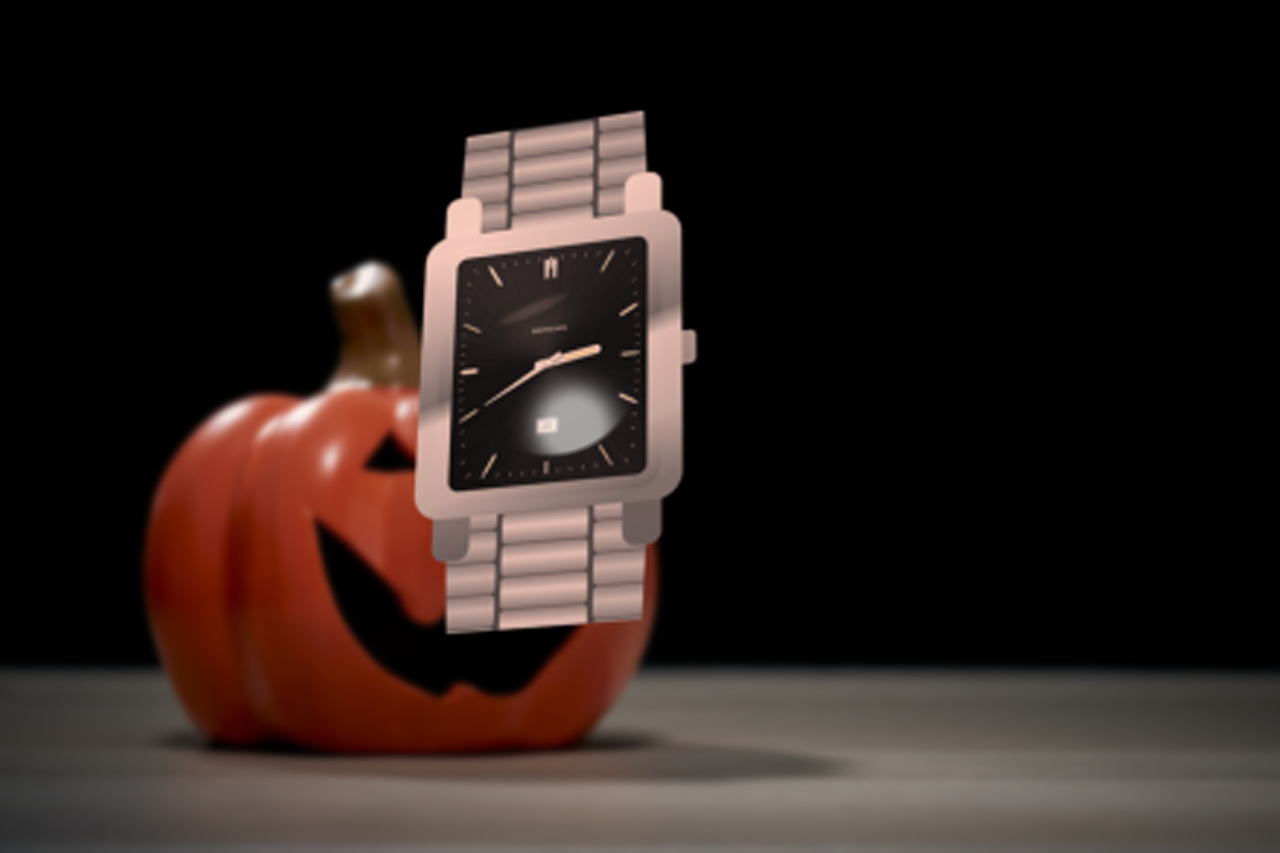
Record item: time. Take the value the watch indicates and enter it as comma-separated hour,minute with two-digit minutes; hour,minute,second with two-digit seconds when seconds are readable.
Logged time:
2,40
